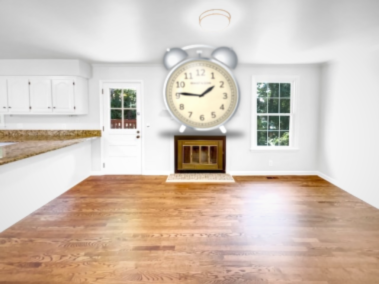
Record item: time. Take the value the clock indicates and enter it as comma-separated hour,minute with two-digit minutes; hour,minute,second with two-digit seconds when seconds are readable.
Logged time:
1,46
